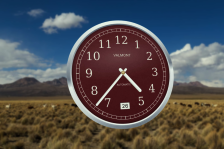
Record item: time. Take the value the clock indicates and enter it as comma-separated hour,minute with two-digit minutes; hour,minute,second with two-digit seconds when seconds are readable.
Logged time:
4,37
